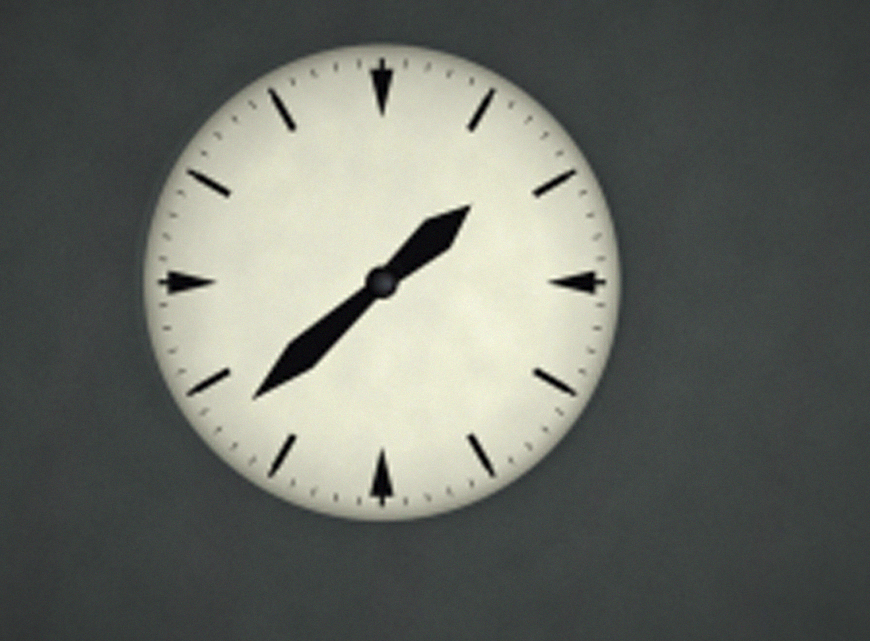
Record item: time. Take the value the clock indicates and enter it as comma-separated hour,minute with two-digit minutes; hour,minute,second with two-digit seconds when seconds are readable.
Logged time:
1,38
